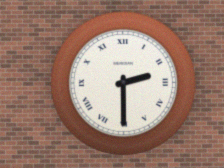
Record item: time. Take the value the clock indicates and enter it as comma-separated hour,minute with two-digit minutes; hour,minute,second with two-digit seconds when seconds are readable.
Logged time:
2,30
